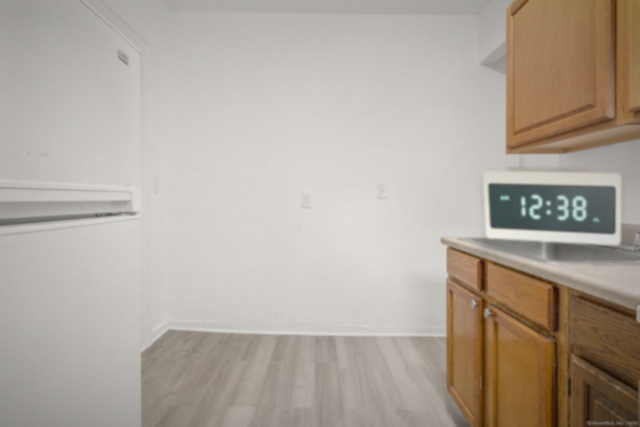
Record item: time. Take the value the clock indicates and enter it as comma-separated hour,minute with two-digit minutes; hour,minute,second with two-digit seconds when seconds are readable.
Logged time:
12,38
